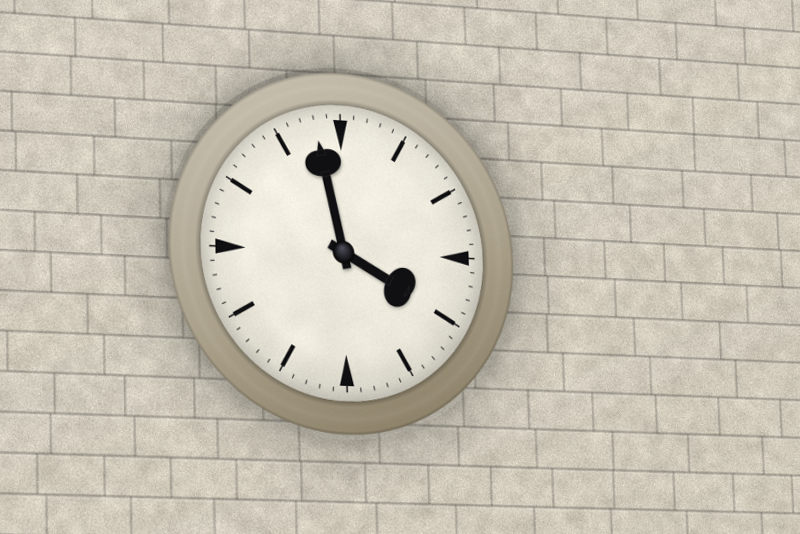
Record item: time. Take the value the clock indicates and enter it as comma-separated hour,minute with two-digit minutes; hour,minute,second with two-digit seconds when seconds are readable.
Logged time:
3,58
